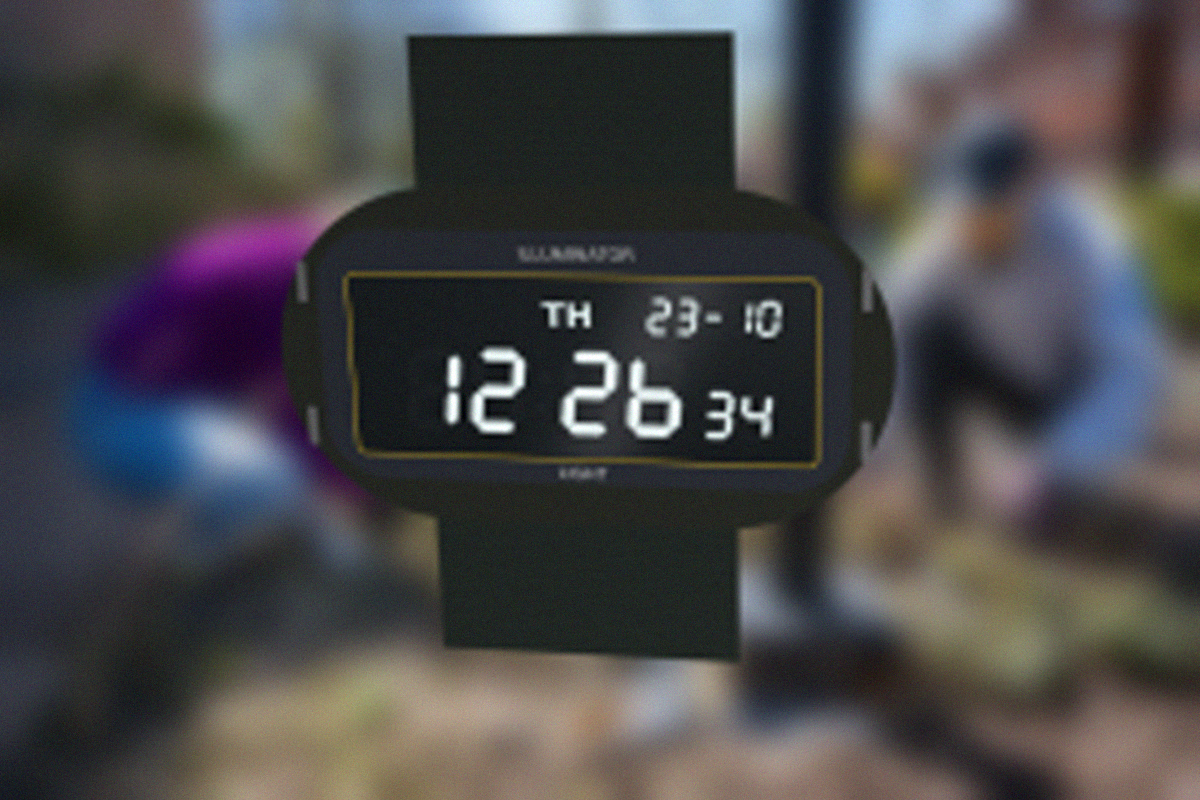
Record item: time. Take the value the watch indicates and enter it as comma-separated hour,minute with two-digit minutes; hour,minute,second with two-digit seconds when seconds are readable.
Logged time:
12,26,34
